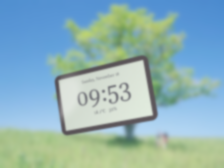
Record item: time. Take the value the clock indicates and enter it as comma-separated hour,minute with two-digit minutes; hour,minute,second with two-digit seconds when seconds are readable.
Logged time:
9,53
